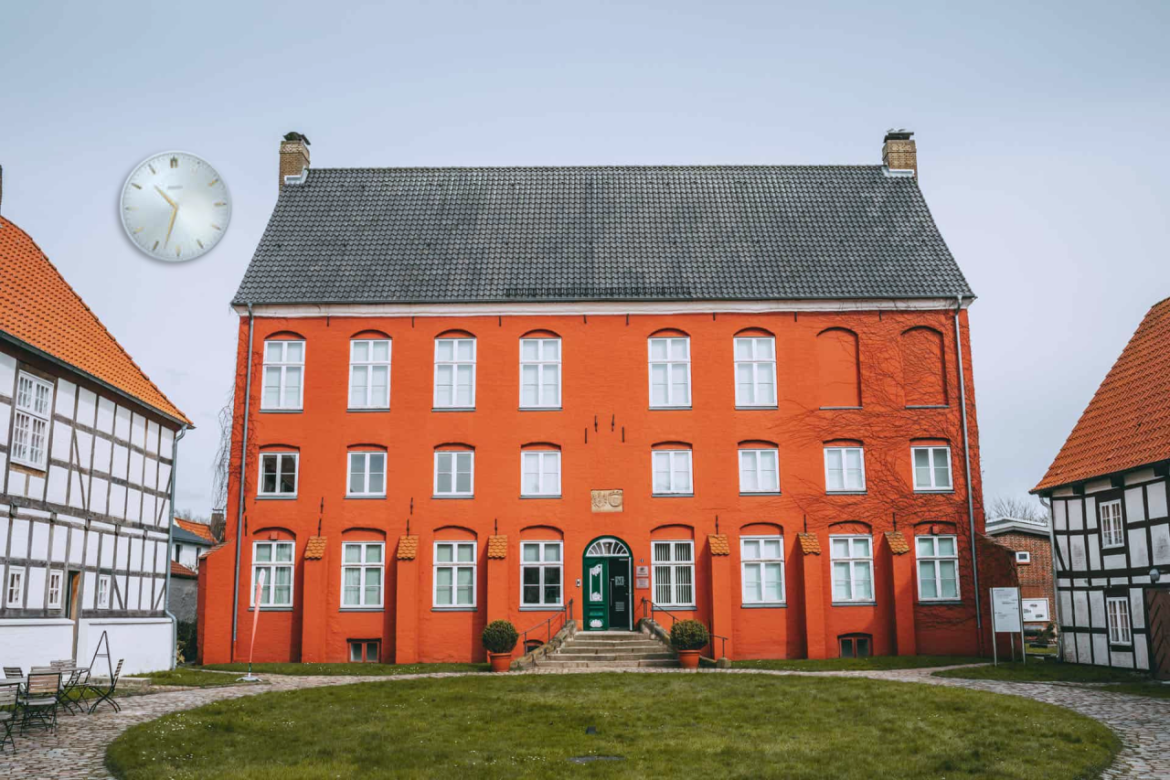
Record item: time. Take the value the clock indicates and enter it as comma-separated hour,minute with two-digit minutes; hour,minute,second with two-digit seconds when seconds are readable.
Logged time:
10,33
